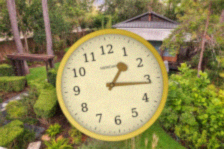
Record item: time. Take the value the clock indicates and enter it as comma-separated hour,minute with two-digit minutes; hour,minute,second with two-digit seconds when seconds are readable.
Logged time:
1,16
